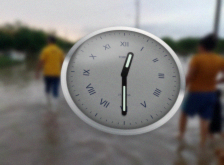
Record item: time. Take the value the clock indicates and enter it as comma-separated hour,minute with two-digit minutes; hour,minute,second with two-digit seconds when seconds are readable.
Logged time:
12,30
